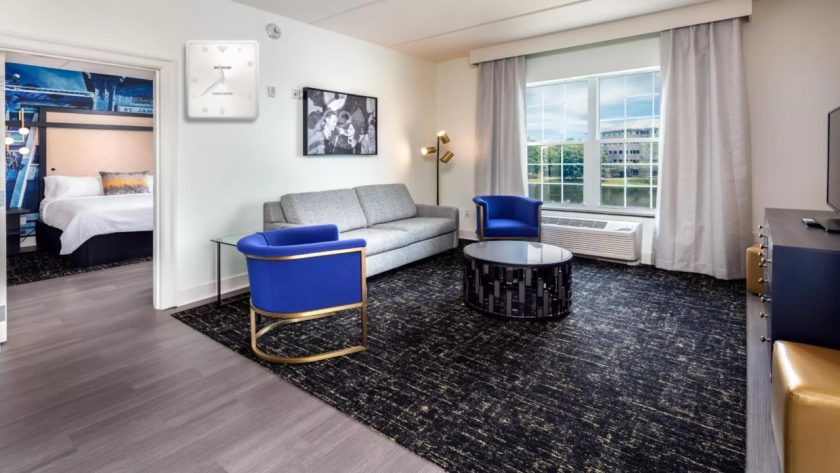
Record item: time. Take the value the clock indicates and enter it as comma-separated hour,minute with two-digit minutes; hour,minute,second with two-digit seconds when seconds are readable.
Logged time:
11,39
